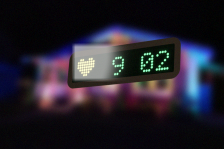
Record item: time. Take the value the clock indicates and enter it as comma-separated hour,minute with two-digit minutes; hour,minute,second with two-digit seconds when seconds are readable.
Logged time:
9,02
